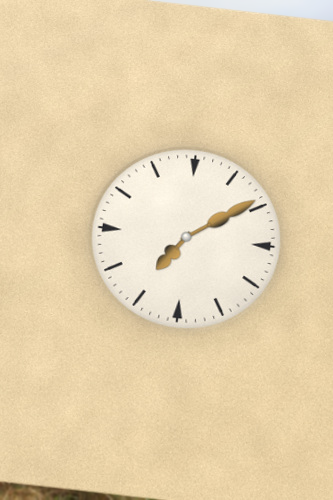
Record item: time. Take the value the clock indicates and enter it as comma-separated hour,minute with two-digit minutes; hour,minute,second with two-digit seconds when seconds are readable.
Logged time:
7,09
